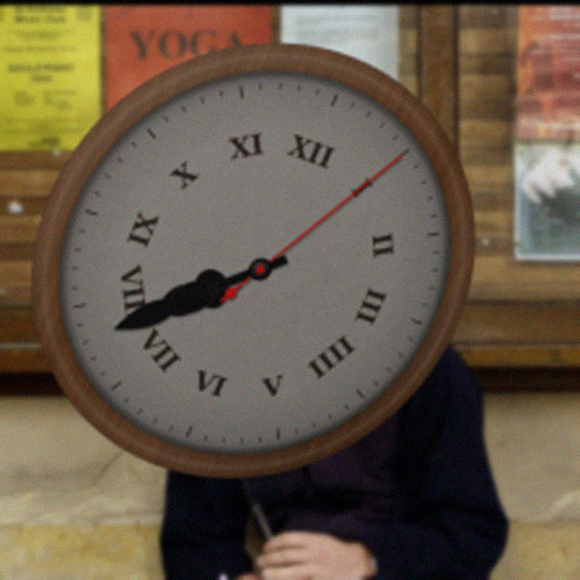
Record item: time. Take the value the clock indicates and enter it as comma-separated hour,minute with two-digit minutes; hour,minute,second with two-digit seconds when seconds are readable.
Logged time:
7,38,05
